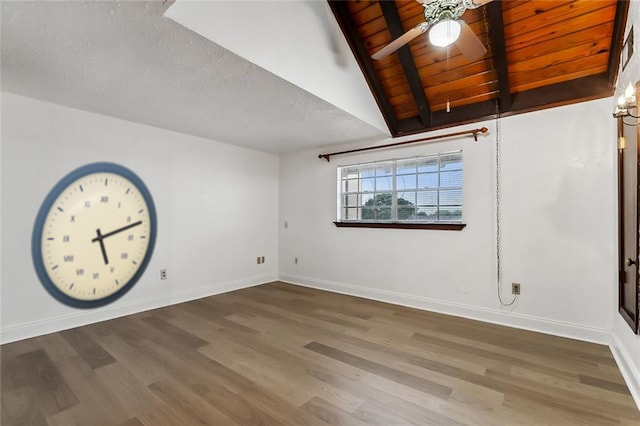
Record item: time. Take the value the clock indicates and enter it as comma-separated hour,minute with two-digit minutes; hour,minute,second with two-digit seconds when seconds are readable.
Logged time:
5,12
